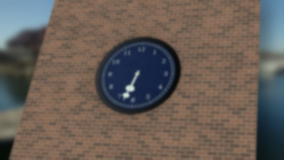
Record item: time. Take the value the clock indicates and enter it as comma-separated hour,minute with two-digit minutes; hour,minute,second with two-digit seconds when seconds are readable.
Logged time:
6,33
